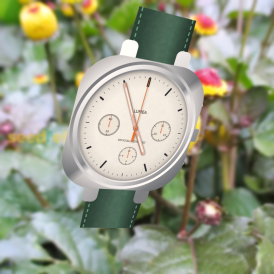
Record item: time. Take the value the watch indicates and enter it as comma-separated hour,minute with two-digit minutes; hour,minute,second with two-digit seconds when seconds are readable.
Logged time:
4,55
